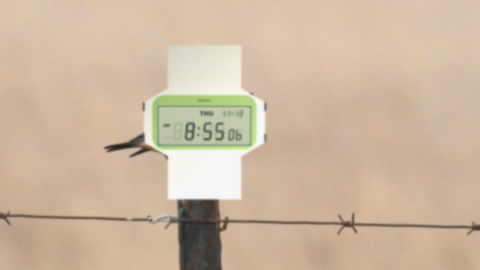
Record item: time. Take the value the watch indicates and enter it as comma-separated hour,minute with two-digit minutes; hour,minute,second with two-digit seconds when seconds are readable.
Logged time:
8,55,06
